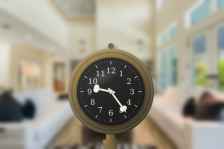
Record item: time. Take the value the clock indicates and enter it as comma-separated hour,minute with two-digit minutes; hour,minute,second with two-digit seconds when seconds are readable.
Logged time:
9,24
